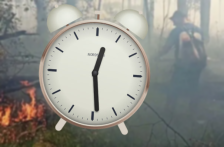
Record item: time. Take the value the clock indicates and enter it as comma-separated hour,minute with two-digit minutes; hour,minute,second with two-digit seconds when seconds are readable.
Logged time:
12,29
